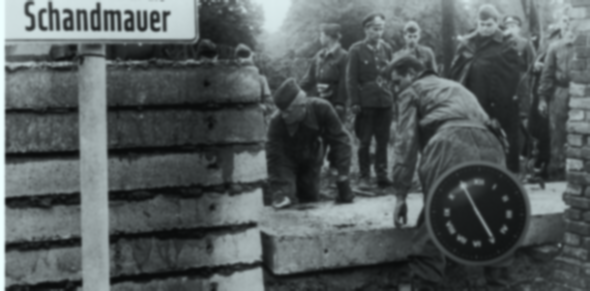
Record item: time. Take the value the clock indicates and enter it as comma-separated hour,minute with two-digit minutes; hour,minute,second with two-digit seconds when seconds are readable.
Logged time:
4,55
